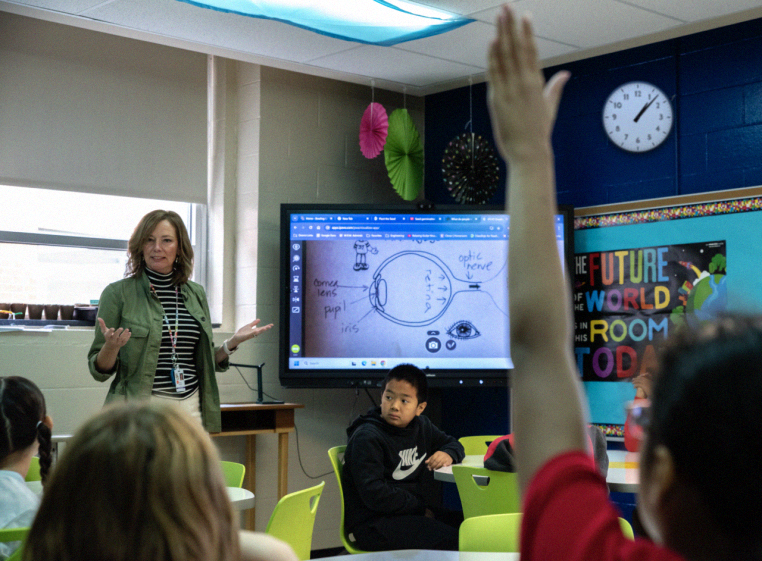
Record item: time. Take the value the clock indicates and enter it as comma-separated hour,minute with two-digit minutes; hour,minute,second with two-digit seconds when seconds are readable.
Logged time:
1,07
